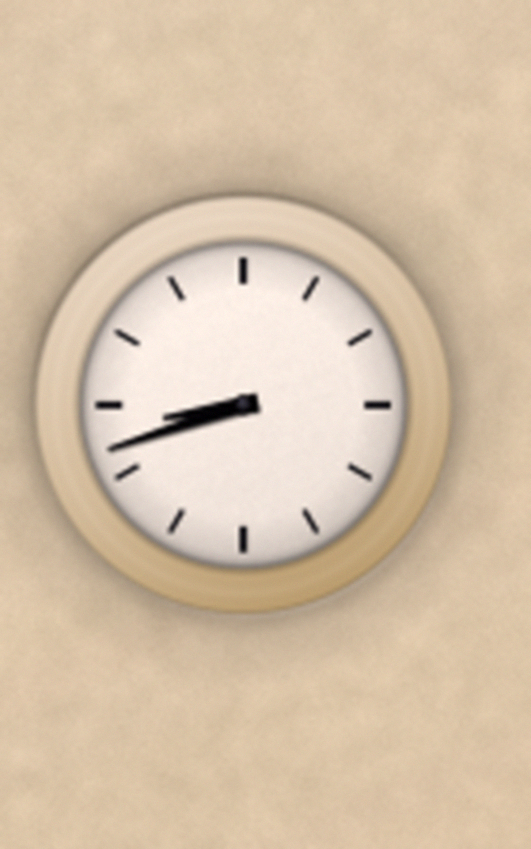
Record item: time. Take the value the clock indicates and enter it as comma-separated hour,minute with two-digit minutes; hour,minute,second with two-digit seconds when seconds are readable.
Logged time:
8,42
